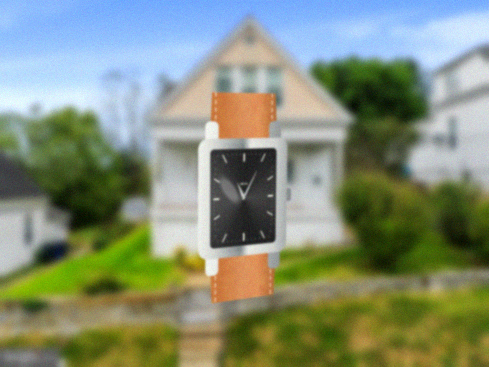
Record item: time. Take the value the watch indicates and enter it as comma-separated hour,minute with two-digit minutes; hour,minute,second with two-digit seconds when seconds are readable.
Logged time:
11,05
